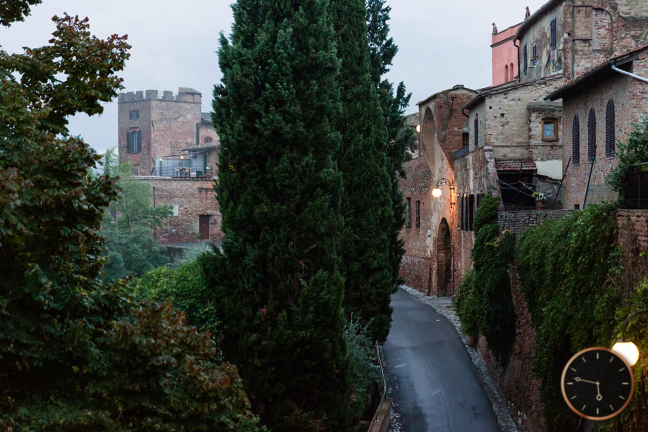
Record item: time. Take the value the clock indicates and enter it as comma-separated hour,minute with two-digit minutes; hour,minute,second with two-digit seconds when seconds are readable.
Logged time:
5,47
